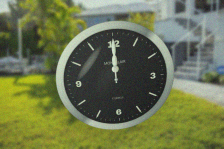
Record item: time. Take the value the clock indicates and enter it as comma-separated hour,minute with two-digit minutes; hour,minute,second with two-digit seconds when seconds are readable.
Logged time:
12,00
